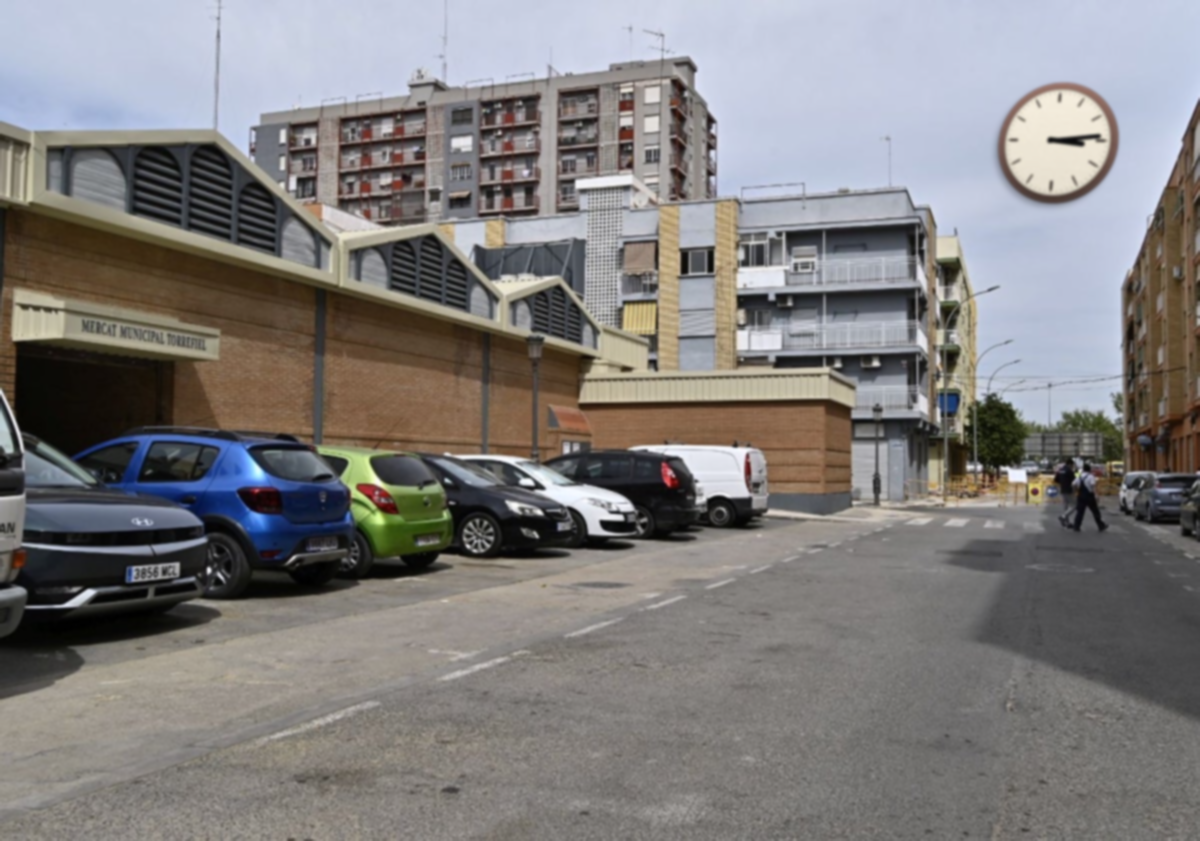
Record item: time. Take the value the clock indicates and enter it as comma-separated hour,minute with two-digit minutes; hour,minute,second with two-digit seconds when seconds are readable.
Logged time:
3,14
